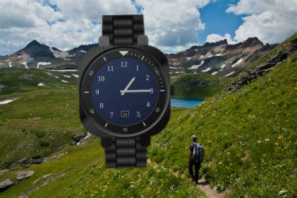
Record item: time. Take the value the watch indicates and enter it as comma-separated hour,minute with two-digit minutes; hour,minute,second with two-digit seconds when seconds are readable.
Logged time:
1,15
